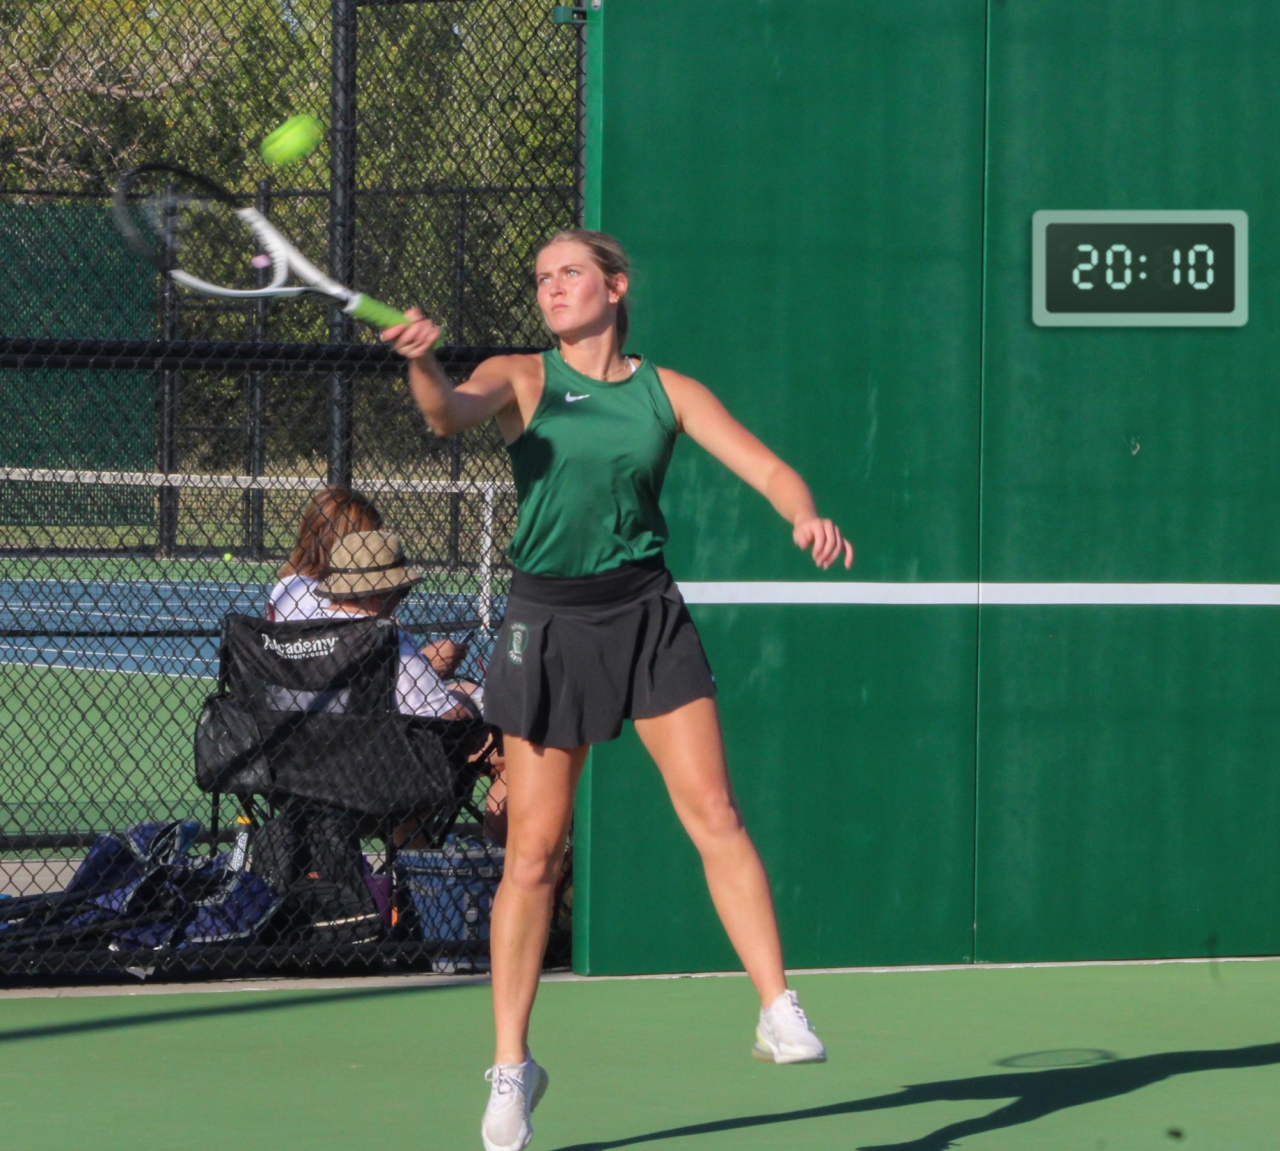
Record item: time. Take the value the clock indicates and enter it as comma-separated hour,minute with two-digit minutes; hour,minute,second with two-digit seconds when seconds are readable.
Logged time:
20,10
